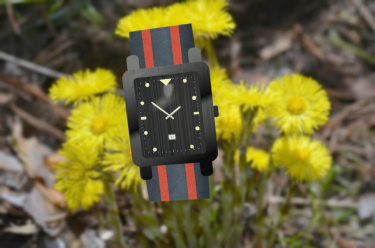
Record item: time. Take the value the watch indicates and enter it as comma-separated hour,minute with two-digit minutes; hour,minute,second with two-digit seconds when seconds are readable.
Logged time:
1,52
